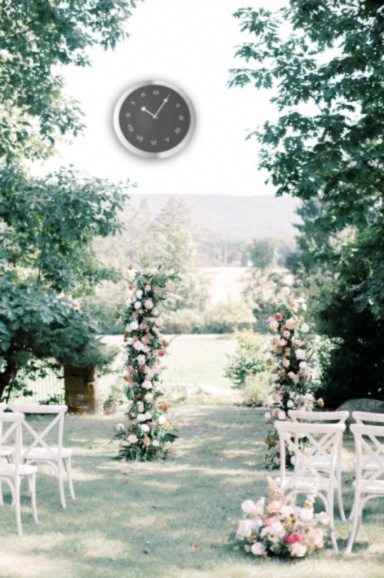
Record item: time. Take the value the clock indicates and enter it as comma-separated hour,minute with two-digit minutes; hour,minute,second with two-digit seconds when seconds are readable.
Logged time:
10,05
